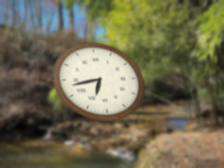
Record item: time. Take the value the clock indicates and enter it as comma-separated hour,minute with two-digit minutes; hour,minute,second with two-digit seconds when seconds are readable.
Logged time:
6,43
